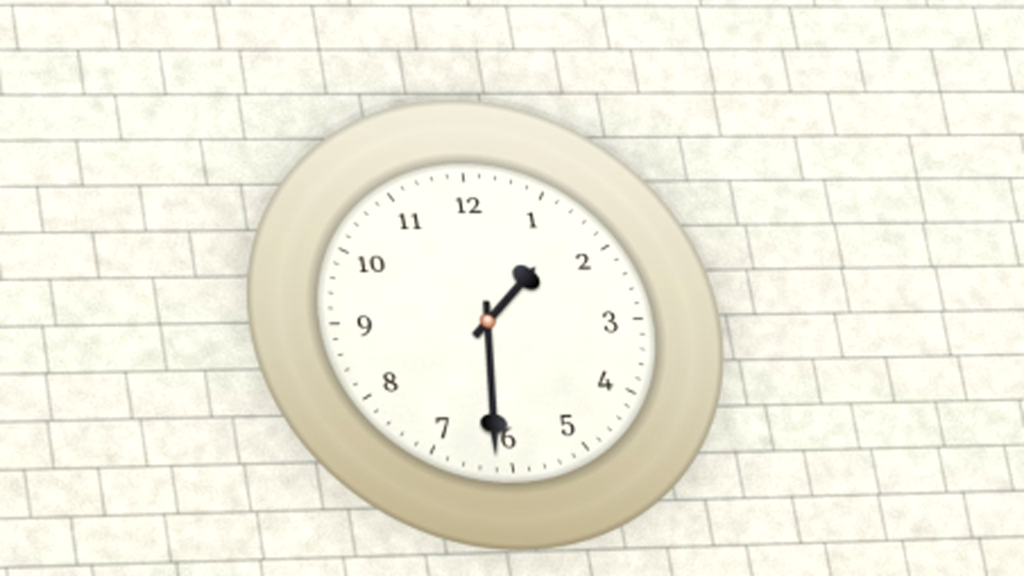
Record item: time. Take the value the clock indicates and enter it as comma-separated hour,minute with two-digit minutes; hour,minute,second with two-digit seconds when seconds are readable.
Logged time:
1,31
